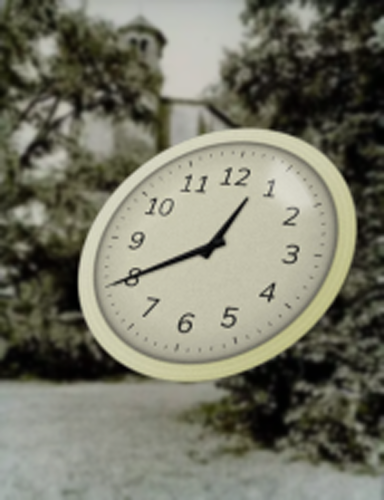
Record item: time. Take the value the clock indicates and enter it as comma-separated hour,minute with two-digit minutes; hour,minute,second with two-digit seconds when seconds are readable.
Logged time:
12,40
